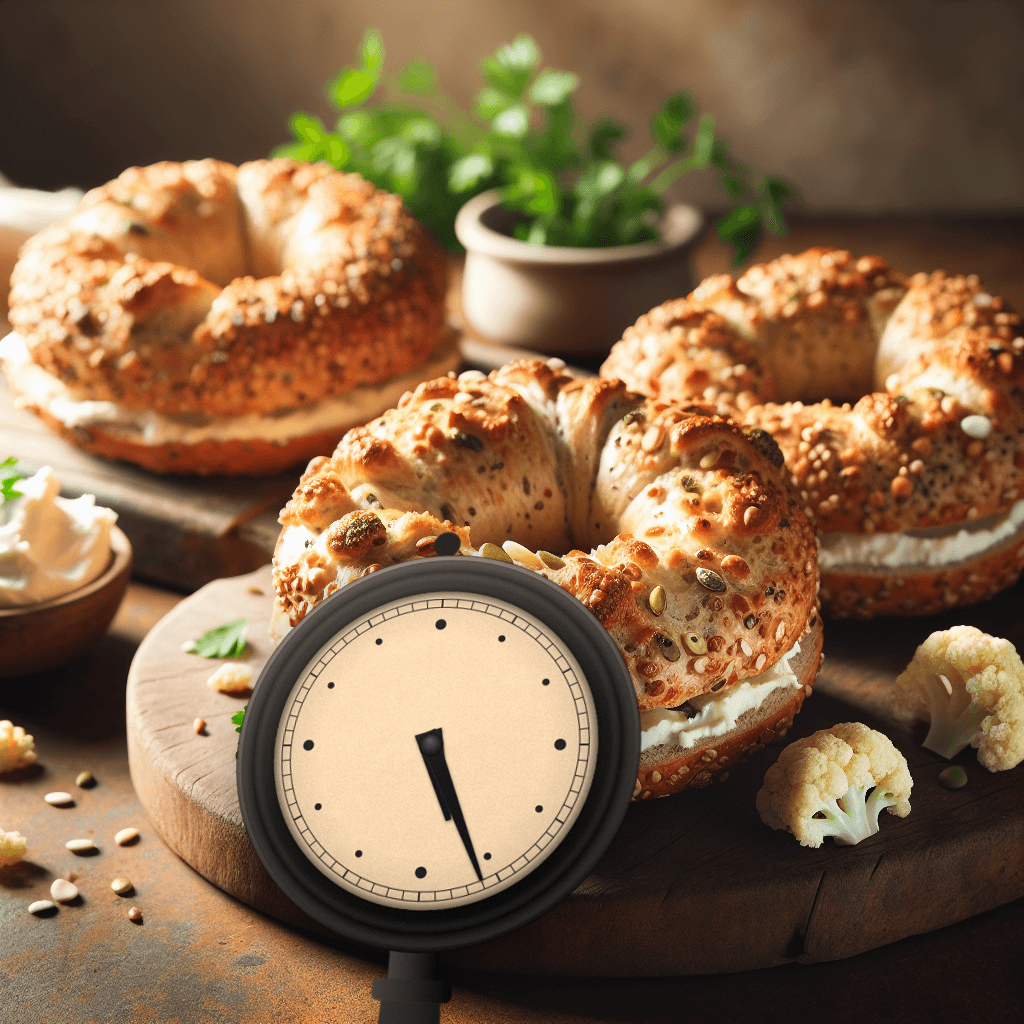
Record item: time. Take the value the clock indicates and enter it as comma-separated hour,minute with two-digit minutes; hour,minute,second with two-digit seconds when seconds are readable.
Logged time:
5,26
